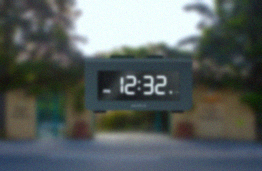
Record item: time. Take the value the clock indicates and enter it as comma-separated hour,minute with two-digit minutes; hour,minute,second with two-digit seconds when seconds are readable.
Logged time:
12,32
